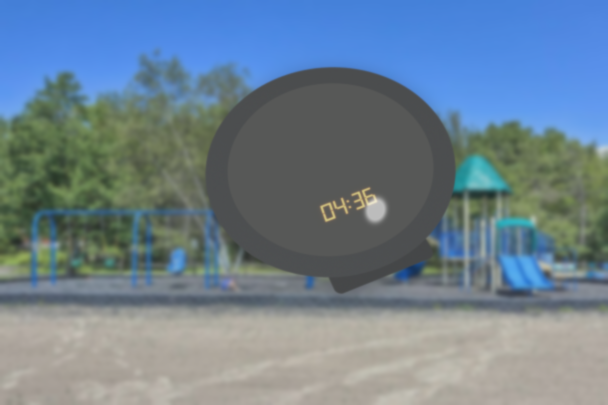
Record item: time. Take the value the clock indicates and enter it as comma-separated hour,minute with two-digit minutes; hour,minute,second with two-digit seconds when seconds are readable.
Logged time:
4,36
